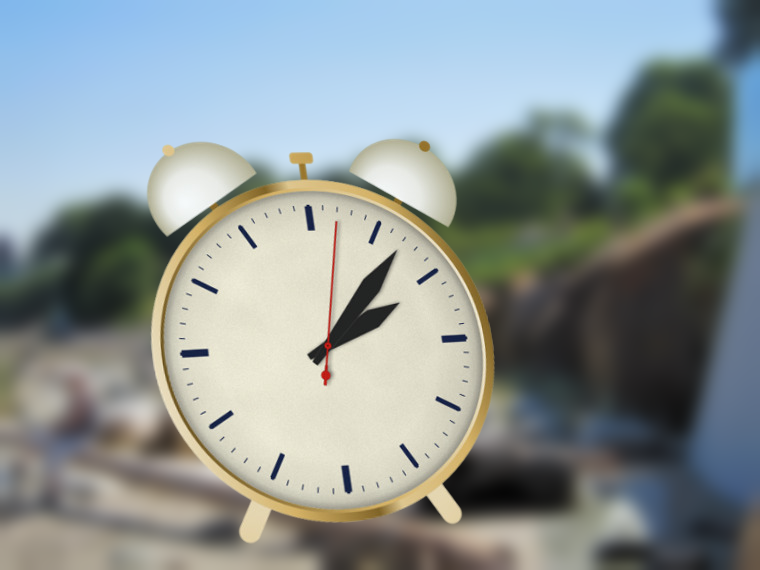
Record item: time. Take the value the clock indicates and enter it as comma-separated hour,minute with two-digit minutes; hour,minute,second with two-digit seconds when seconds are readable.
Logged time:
2,07,02
